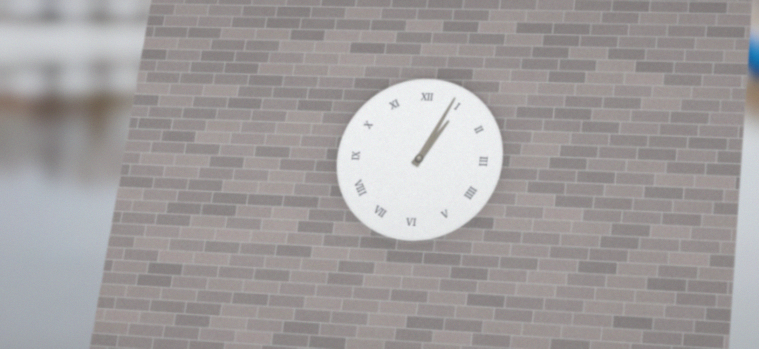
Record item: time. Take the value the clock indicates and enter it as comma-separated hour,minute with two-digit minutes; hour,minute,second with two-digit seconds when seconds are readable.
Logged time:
1,04
